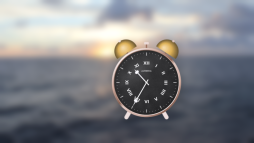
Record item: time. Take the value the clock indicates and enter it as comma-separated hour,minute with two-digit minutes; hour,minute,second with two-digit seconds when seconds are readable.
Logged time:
10,35
